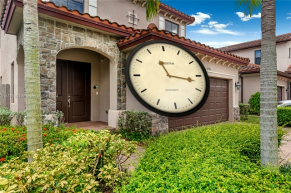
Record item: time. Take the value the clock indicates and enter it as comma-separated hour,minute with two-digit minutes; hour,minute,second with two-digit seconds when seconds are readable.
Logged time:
11,17
